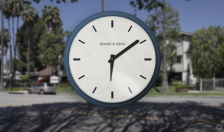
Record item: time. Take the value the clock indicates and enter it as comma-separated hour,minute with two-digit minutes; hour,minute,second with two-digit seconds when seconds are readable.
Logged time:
6,09
